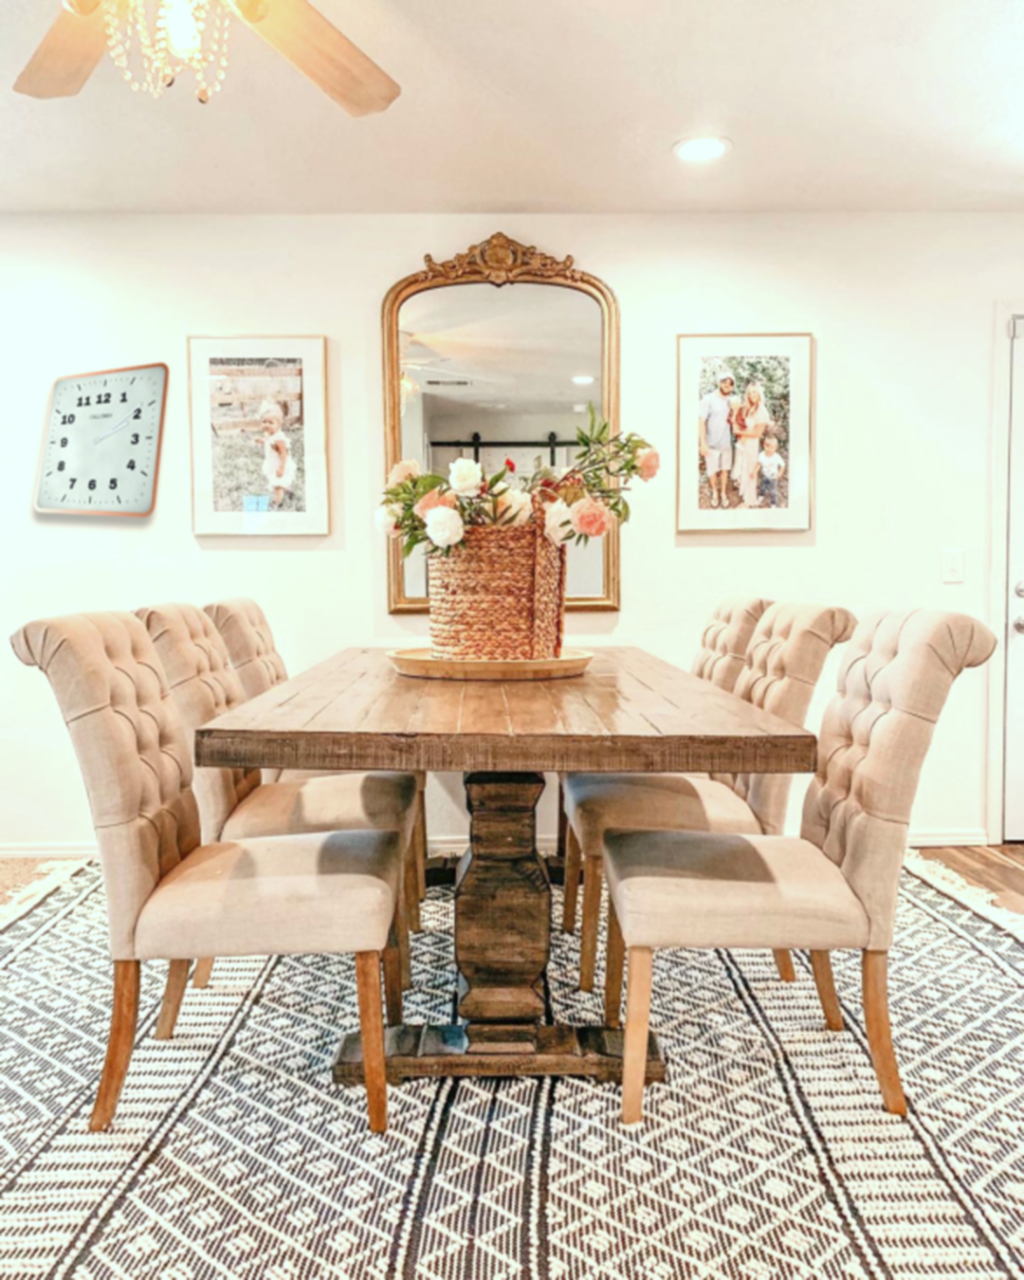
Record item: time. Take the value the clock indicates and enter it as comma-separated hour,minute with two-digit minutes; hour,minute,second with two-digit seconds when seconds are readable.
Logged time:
2,09
